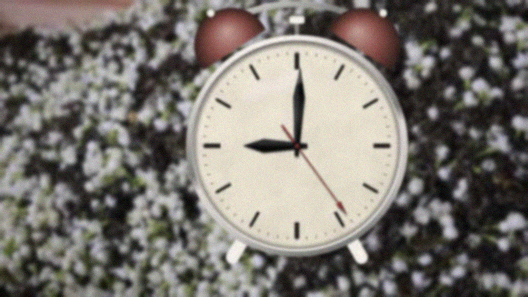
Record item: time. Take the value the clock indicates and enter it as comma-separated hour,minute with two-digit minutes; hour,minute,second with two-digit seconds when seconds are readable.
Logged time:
9,00,24
